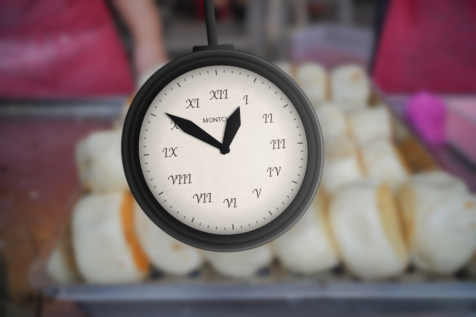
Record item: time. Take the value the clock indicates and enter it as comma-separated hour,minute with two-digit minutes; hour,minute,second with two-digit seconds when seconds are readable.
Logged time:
12,51
